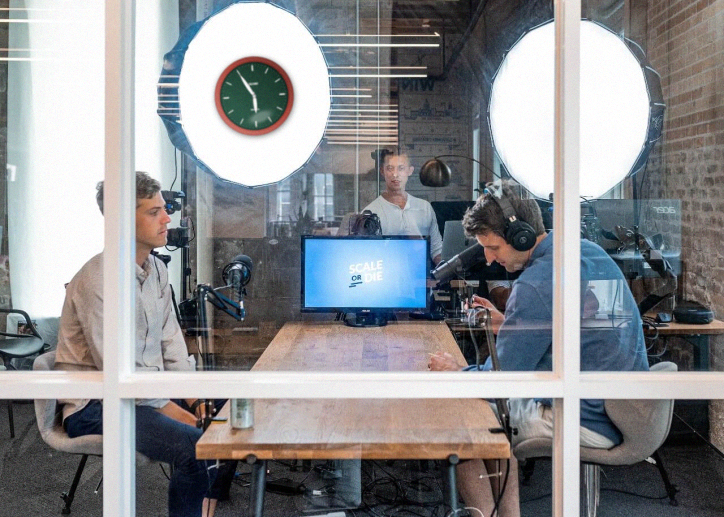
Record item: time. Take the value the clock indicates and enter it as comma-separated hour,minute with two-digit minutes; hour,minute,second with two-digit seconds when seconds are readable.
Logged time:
5,55
